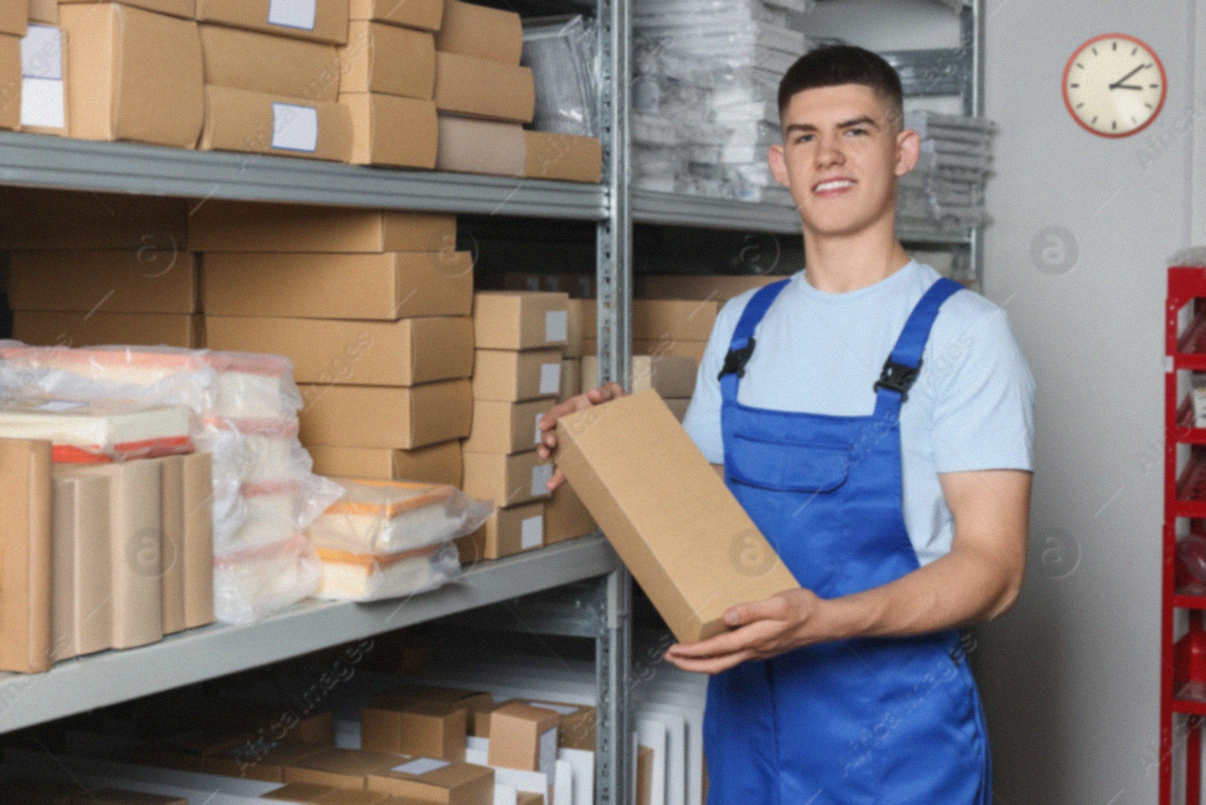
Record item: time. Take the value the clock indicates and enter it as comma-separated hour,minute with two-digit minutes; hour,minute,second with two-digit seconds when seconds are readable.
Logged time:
3,09
